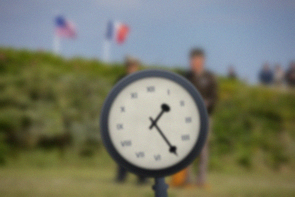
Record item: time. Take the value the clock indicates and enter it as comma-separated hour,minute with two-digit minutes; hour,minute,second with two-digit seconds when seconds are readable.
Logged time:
1,25
